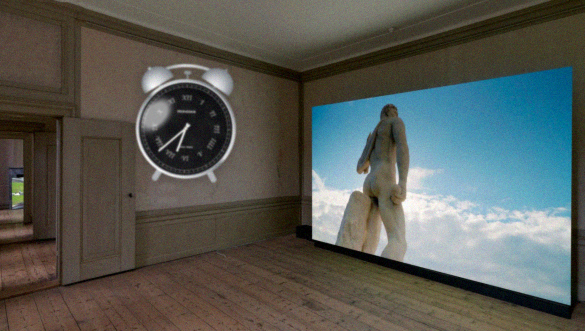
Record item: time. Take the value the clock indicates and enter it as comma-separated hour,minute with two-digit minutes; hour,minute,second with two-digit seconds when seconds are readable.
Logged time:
6,38
